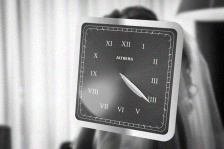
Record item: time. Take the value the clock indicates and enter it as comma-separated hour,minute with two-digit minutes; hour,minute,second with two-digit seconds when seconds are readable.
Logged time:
4,21
